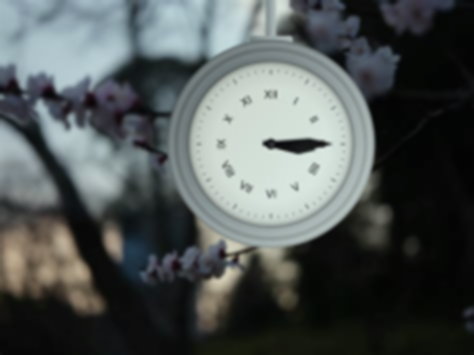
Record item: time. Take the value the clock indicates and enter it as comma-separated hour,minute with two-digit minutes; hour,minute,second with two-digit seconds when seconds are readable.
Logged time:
3,15
